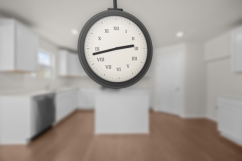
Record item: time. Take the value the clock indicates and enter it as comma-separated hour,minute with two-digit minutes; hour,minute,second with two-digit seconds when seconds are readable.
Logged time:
2,43
